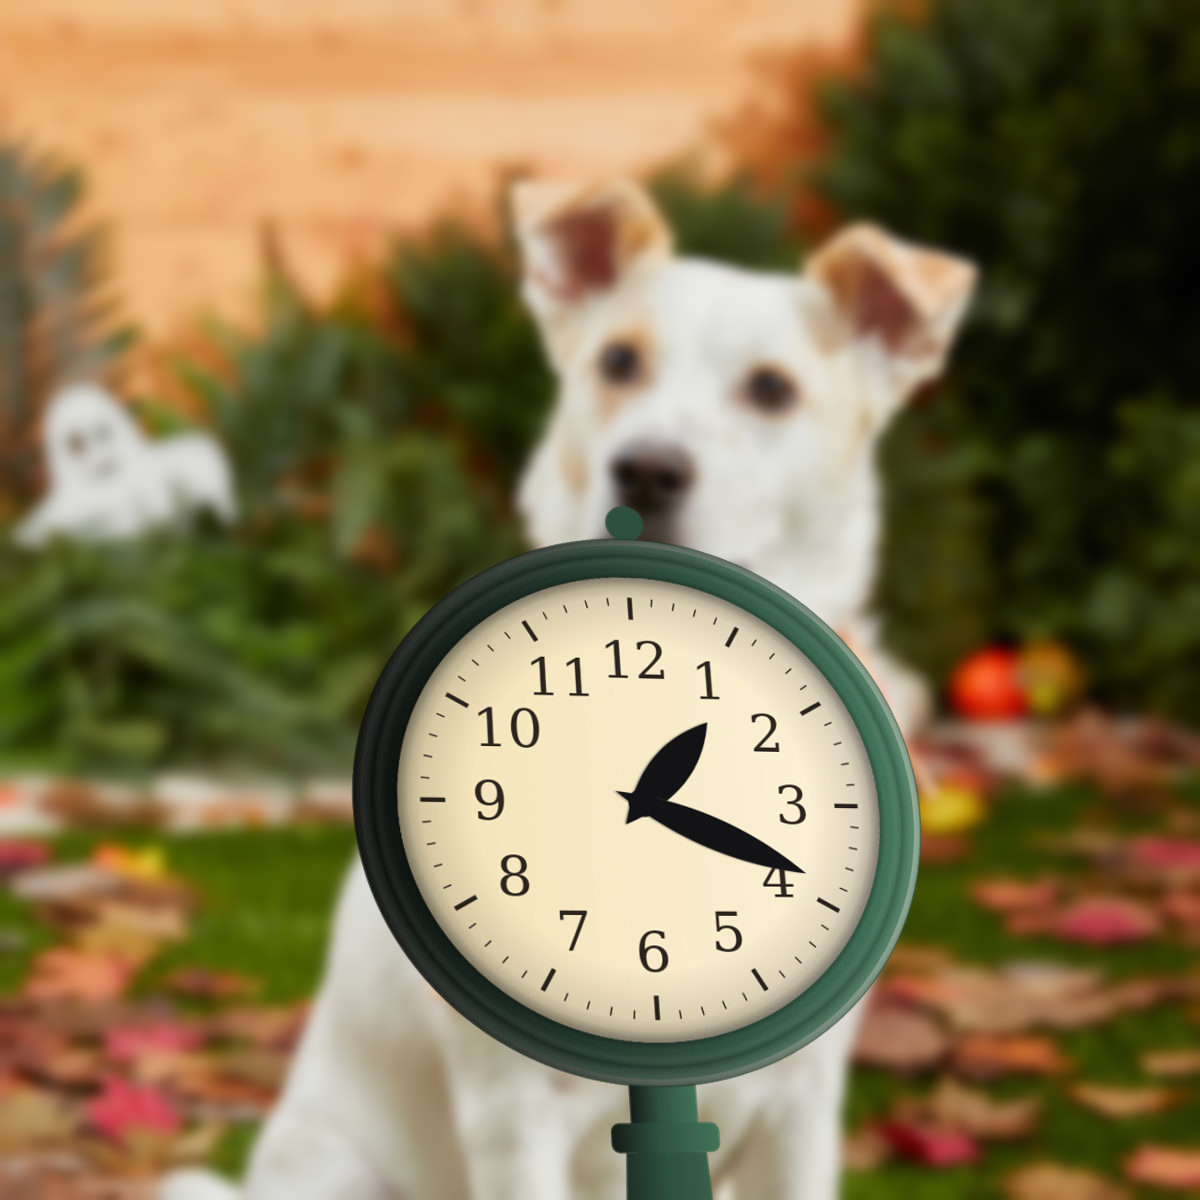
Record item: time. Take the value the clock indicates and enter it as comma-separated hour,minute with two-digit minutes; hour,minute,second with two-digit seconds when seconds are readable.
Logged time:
1,19
